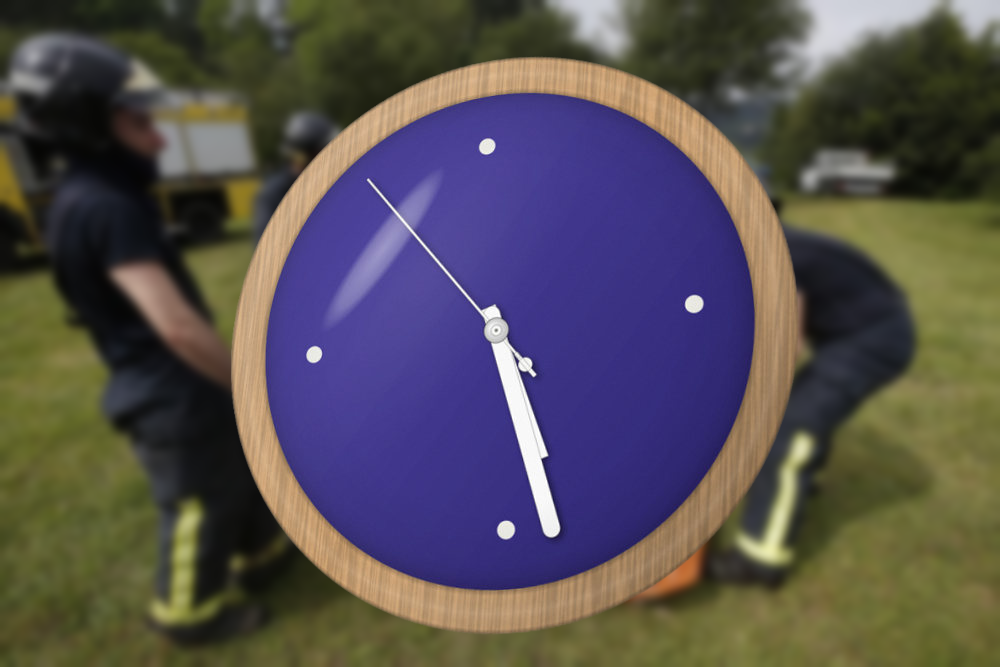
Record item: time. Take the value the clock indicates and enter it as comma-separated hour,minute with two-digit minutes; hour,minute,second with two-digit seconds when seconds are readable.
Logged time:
5,27,54
